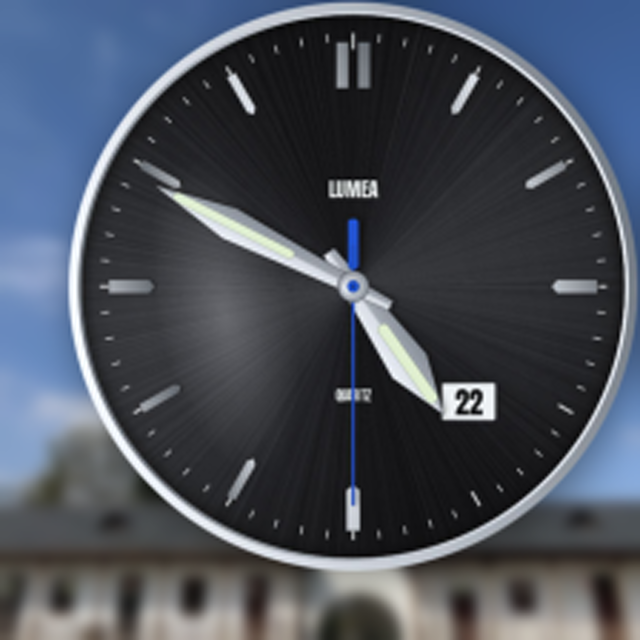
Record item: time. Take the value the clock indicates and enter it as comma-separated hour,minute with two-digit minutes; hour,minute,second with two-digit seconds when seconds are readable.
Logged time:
4,49,30
